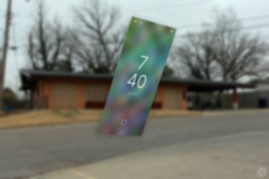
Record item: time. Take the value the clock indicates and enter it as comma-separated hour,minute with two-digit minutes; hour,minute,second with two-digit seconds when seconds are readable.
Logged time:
7,40
